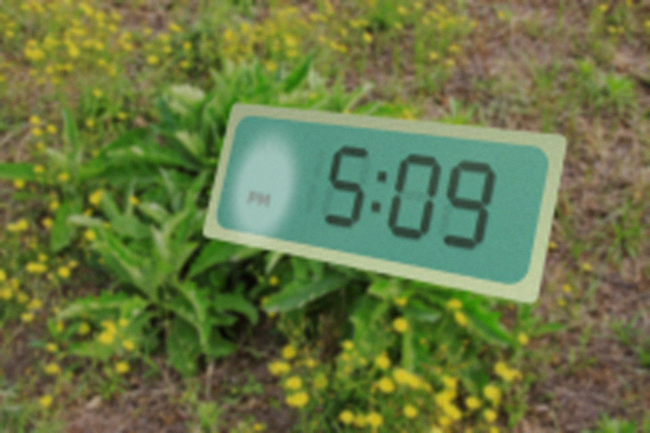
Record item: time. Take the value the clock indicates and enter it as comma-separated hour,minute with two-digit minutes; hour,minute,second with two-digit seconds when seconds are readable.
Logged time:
5,09
